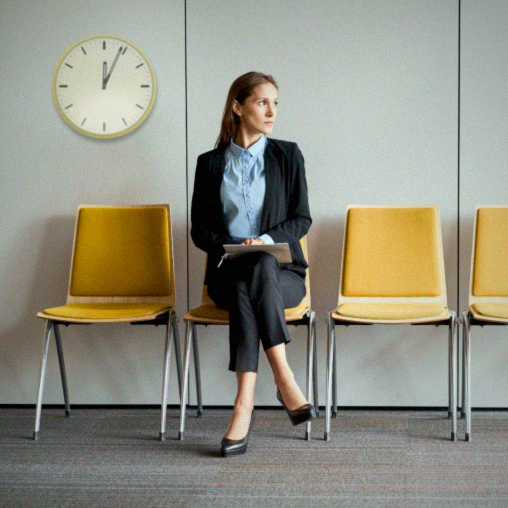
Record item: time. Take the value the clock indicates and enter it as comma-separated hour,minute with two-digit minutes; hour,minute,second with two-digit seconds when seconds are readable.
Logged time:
12,04
